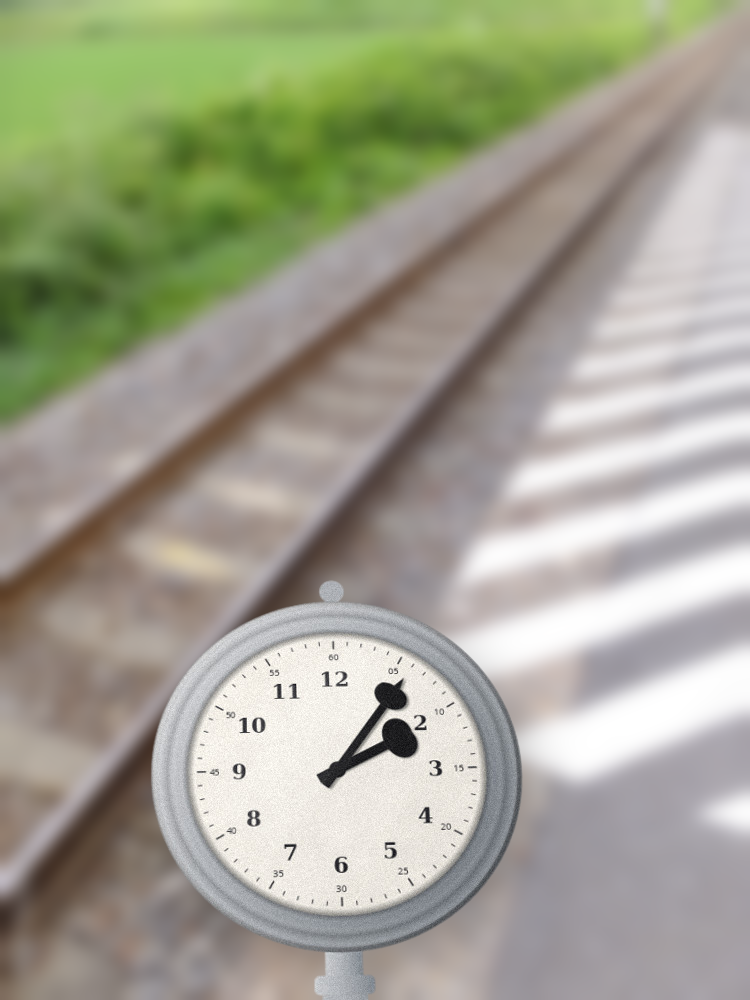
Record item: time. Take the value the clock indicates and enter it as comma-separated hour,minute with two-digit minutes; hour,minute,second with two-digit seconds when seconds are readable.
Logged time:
2,06
